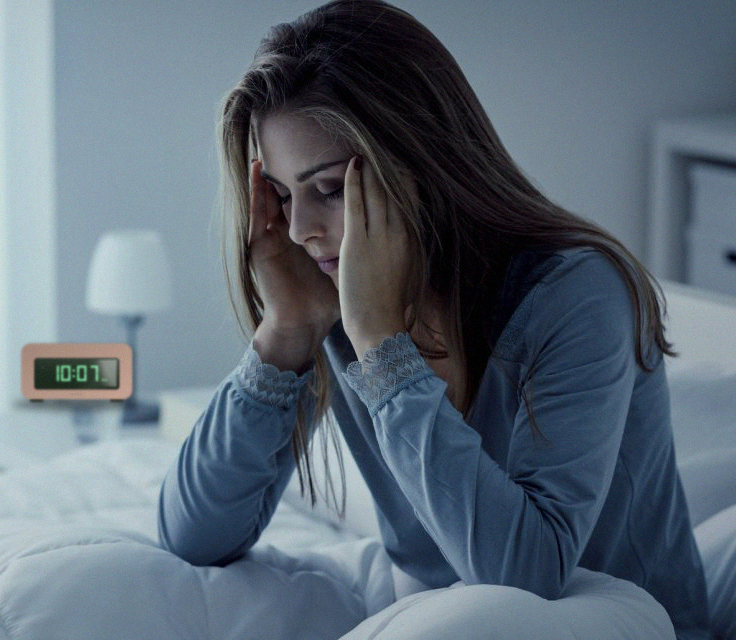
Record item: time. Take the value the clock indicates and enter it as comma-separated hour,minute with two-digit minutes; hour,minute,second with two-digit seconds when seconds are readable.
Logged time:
10,07
